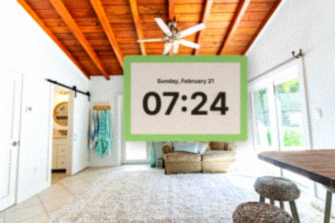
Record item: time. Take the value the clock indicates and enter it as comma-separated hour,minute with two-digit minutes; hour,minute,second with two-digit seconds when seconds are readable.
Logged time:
7,24
